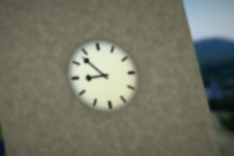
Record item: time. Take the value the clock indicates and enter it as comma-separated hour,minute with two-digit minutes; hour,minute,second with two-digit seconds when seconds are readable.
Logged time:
8,53
